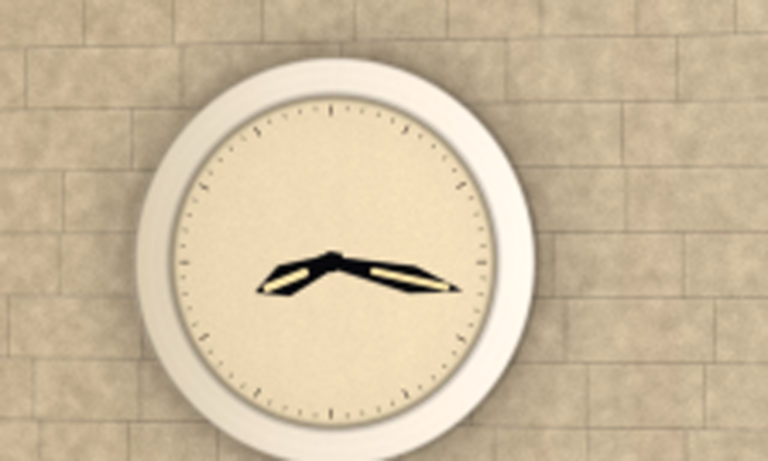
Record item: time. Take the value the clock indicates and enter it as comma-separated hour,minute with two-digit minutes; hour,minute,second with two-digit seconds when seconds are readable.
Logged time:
8,17
